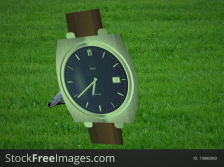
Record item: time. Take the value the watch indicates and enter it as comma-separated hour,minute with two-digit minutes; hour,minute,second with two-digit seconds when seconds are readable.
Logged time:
6,39
